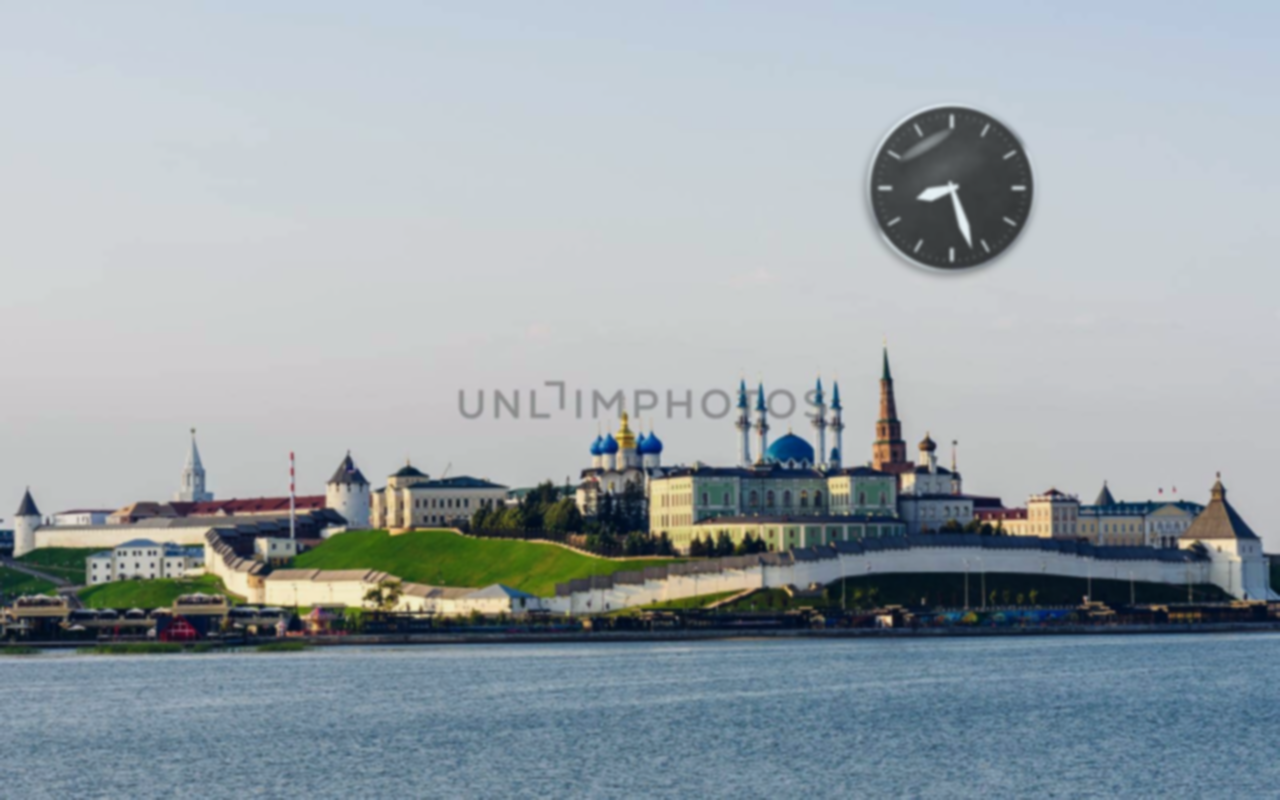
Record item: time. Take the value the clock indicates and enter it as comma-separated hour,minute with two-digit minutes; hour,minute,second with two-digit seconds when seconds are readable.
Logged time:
8,27
